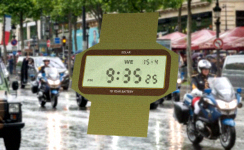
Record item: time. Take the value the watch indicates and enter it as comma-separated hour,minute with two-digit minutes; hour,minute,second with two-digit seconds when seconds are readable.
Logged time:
9,35,25
